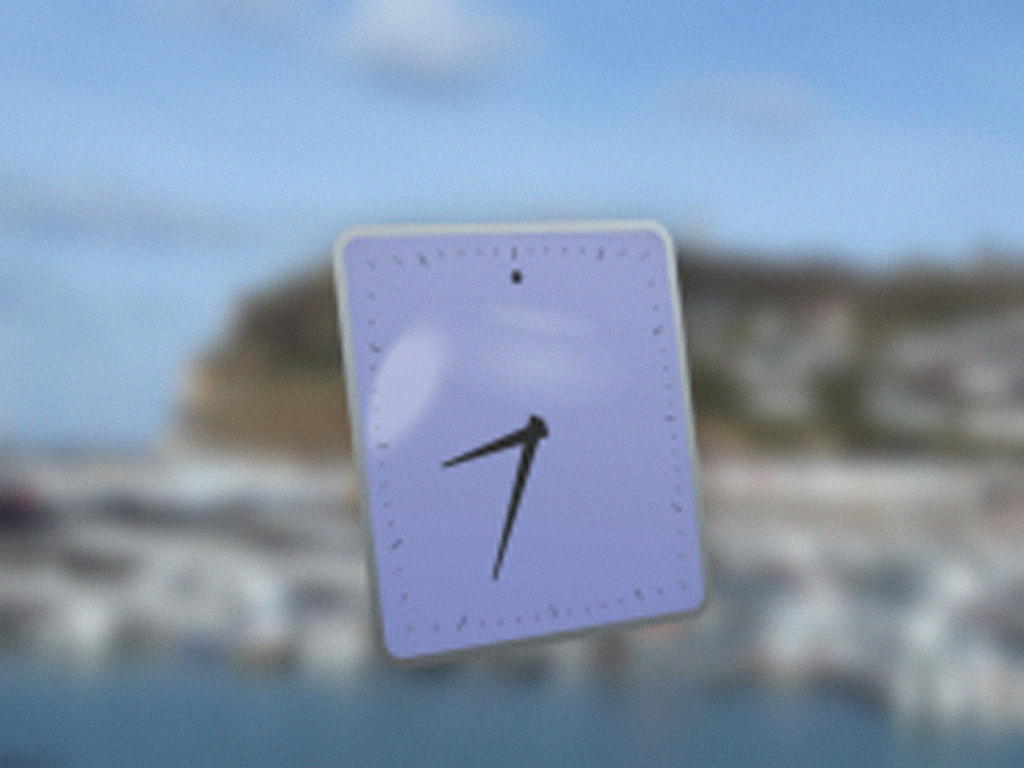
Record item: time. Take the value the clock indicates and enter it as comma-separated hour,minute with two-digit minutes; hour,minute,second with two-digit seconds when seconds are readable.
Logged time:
8,34
